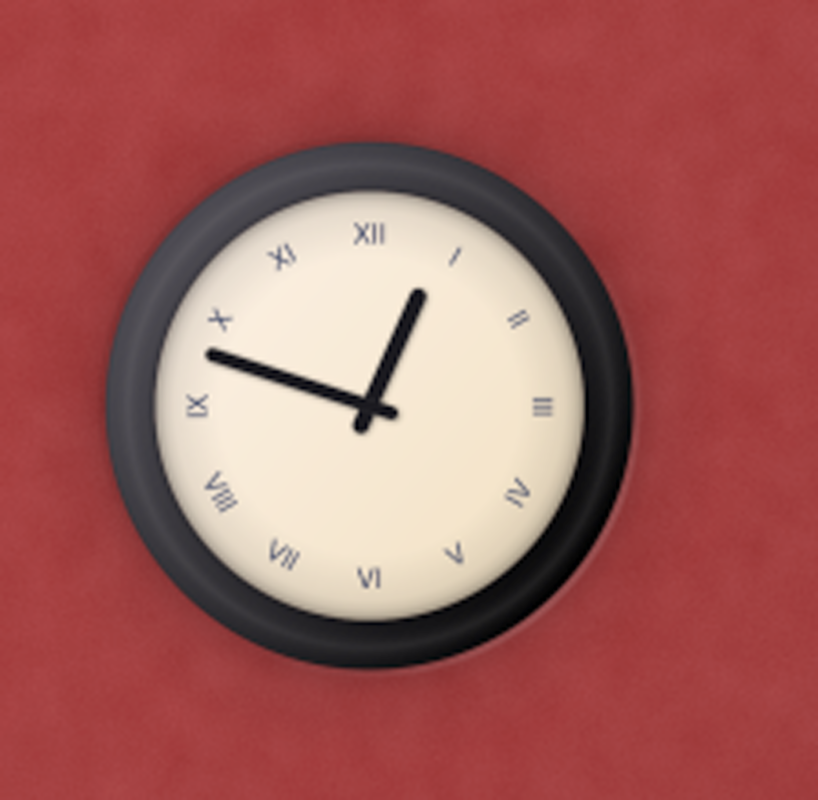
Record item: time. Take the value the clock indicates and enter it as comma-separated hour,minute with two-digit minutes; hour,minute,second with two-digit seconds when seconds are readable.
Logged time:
12,48
